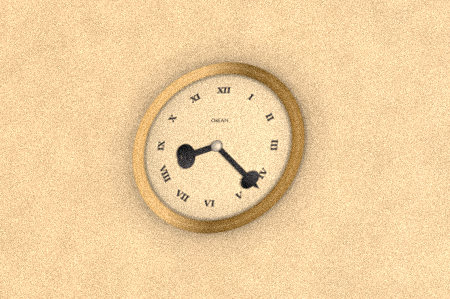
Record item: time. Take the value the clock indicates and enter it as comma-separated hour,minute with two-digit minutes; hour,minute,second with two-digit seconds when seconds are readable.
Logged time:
8,22
